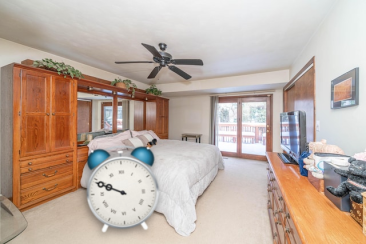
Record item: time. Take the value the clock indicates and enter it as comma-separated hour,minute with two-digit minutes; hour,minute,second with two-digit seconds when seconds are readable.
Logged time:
9,49
